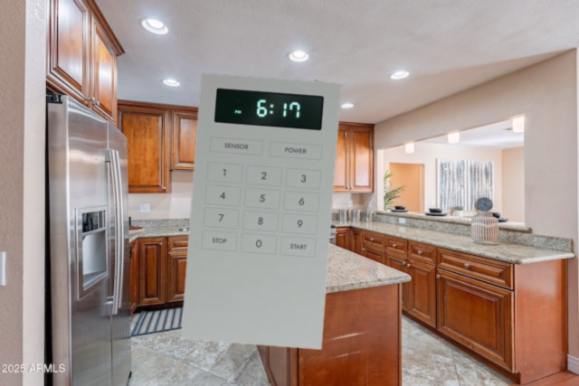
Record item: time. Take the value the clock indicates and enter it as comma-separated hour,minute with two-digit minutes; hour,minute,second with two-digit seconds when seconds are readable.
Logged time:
6,17
